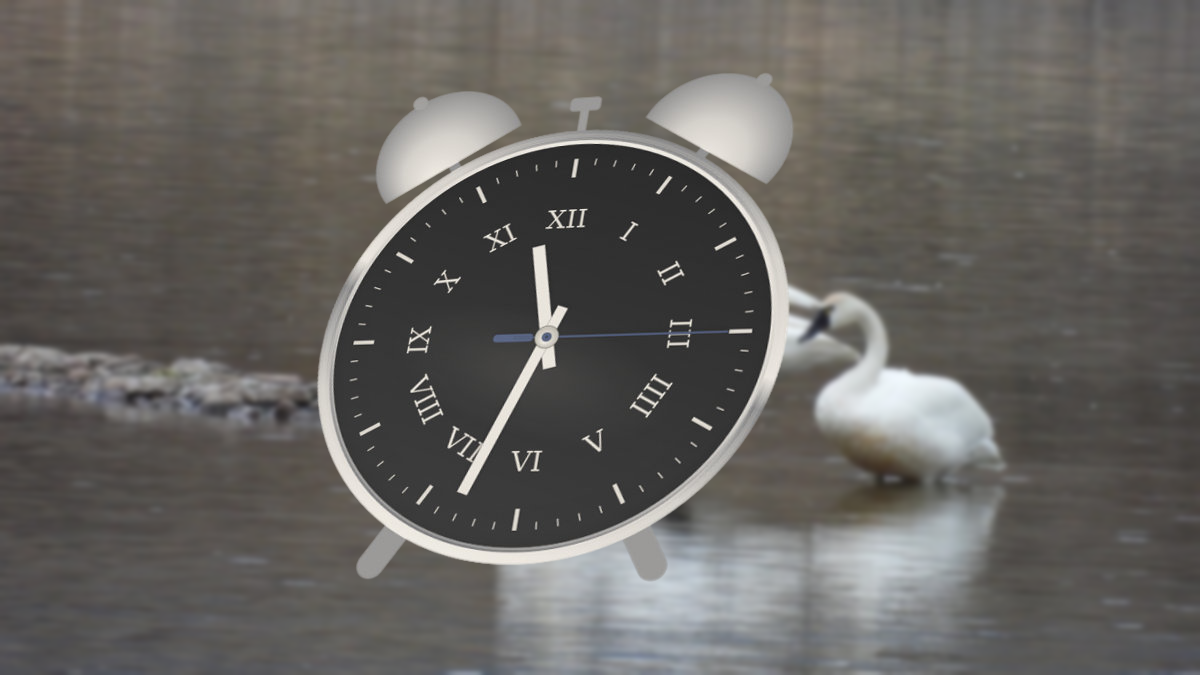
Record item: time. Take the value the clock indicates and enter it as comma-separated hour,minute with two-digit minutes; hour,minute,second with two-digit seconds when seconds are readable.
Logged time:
11,33,15
